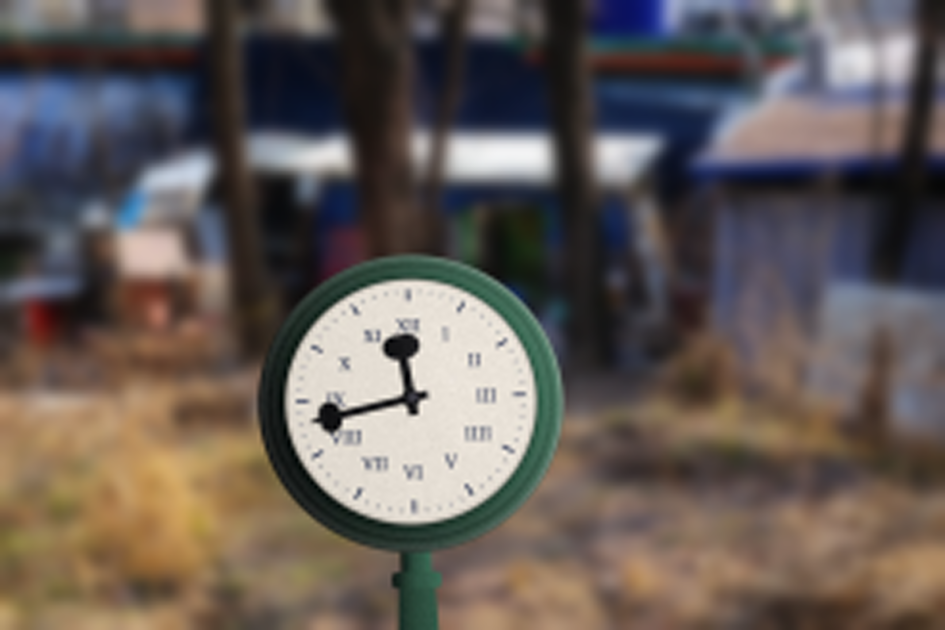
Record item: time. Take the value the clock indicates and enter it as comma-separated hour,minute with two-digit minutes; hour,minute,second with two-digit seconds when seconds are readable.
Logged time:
11,43
